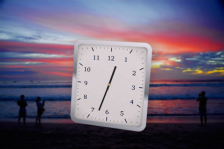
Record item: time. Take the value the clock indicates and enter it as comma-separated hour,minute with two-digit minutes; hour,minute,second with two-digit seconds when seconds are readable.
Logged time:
12,33
